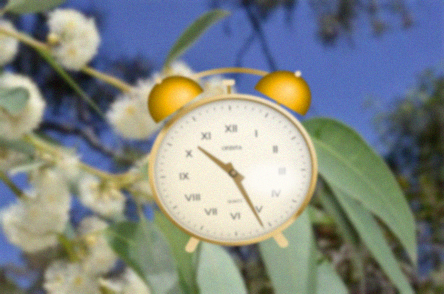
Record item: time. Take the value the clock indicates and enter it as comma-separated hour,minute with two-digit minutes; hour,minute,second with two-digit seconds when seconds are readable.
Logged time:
10,26
